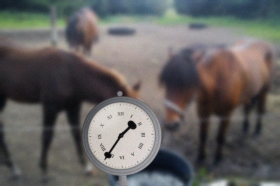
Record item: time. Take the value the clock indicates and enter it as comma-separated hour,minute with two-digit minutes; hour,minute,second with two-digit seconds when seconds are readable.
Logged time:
1,36
